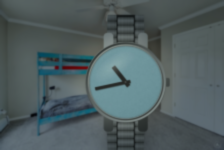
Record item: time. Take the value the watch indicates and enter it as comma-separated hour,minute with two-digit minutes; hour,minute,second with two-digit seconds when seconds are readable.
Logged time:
10,43
